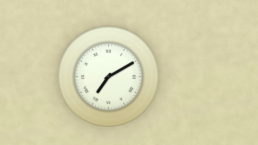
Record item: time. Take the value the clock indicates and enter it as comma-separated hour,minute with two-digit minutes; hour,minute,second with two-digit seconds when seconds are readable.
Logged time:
7,10
